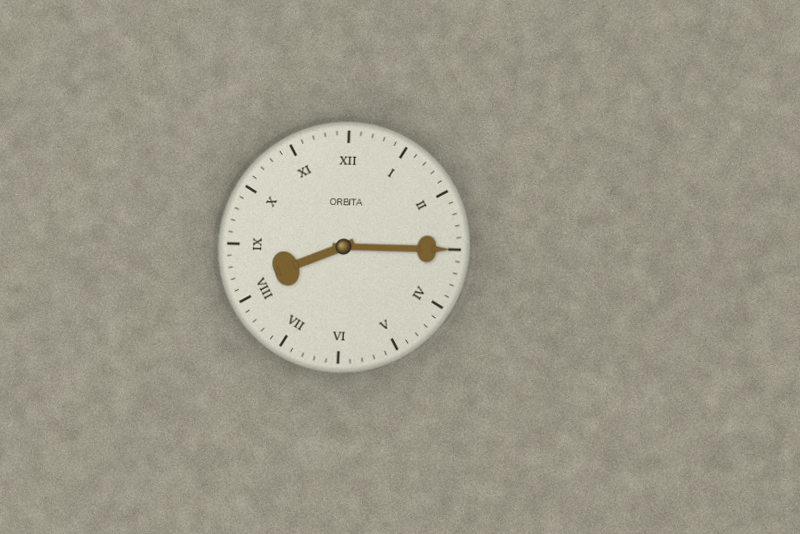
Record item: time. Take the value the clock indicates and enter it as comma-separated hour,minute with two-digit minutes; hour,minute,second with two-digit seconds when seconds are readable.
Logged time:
8,15
